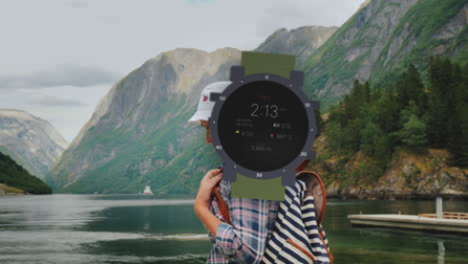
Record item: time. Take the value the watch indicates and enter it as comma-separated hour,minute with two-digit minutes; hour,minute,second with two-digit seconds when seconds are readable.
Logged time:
2,13
